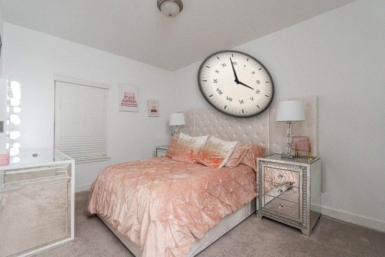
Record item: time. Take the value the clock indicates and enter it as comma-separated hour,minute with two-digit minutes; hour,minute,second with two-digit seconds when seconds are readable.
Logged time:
3,59
